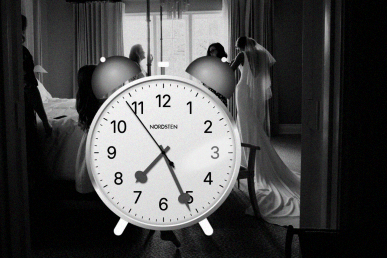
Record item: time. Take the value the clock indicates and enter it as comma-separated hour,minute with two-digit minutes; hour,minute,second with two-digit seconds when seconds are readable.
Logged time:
7,25,54
